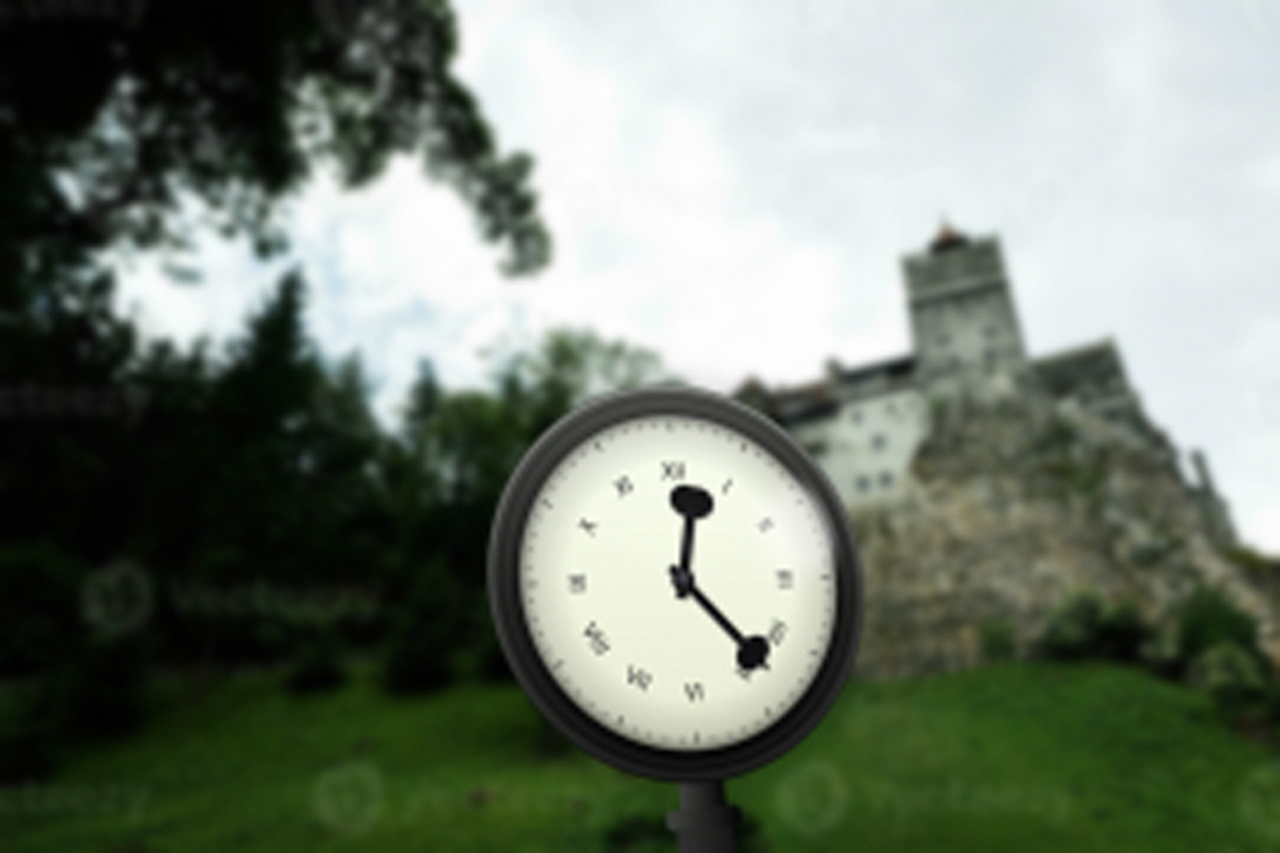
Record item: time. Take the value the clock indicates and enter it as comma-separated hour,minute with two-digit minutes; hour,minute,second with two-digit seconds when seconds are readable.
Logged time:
12,23
